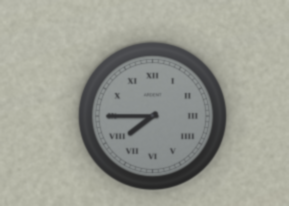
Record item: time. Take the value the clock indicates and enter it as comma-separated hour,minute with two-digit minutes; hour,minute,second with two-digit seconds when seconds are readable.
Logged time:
7,45
